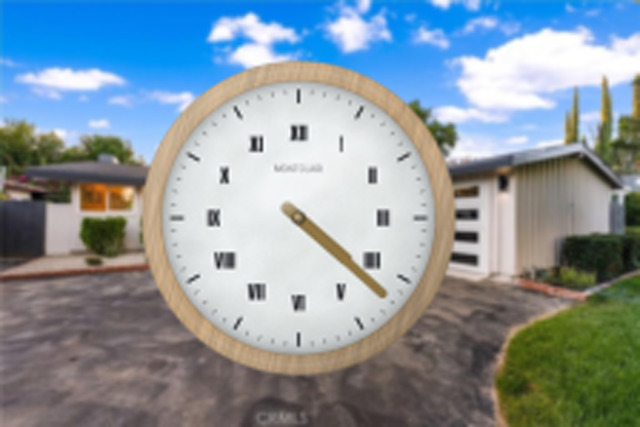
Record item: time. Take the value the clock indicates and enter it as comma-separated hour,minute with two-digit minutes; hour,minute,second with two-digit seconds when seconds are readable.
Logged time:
4,22
